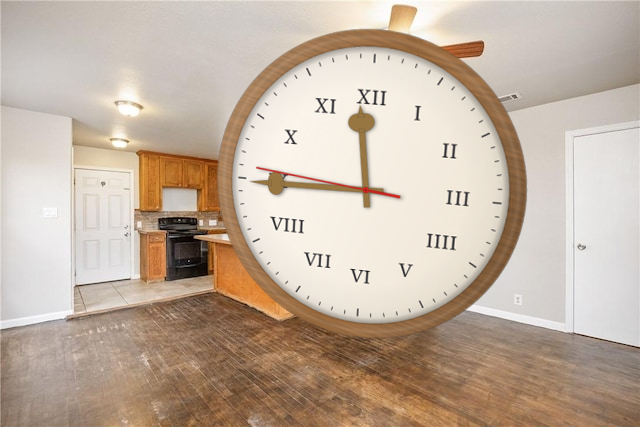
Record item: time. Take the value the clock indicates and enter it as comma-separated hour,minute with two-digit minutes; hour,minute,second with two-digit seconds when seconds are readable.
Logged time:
11,44,46
